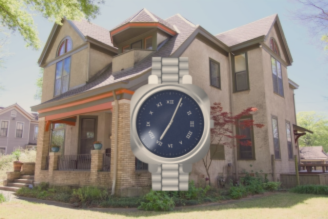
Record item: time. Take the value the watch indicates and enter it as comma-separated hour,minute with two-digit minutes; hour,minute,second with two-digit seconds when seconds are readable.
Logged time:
7,04
